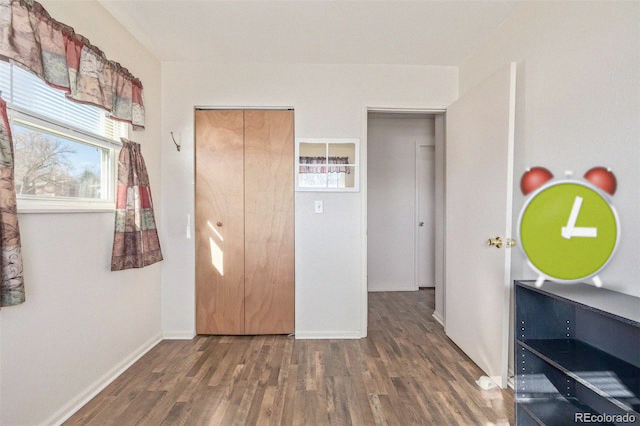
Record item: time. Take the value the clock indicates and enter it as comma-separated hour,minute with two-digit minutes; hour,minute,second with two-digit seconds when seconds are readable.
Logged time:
3,03
